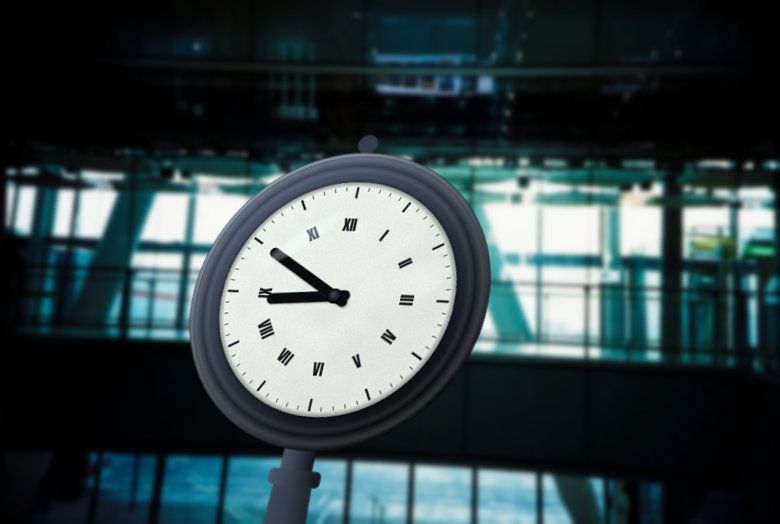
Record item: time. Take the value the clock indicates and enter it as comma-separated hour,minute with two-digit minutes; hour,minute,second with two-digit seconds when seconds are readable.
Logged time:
8,50
